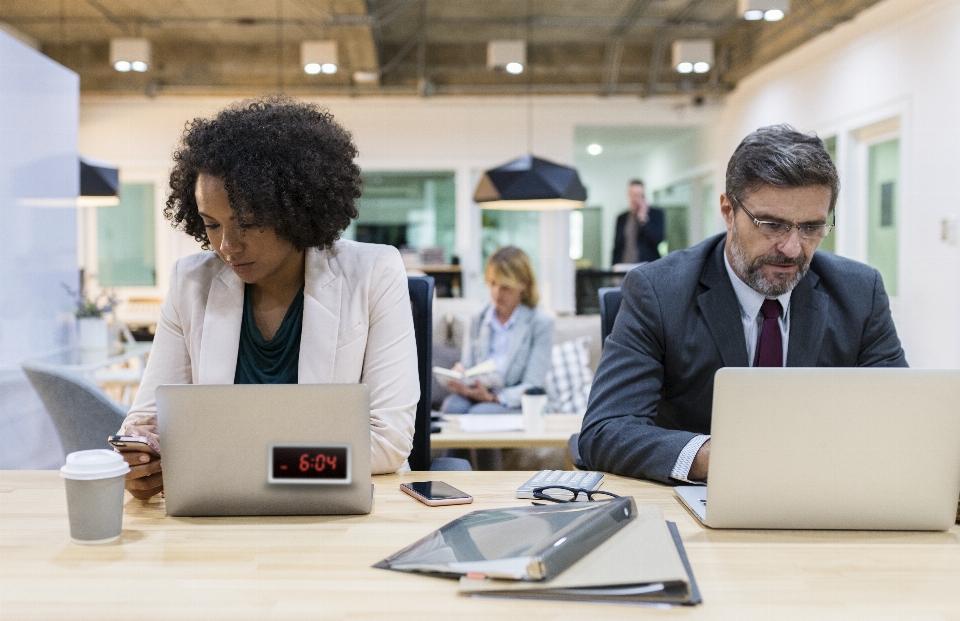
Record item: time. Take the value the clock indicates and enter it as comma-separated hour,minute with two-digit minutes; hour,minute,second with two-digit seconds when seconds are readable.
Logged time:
6,04
